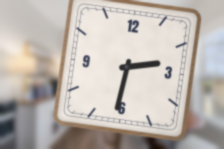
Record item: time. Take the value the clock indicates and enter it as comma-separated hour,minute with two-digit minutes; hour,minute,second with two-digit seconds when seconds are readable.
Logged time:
2,31
